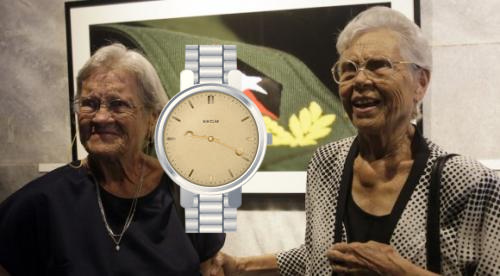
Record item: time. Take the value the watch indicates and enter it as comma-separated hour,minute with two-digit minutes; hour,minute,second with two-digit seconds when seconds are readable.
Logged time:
9,19
